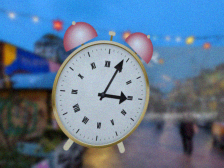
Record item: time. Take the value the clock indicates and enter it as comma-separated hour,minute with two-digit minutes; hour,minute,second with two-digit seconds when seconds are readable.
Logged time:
3,04
